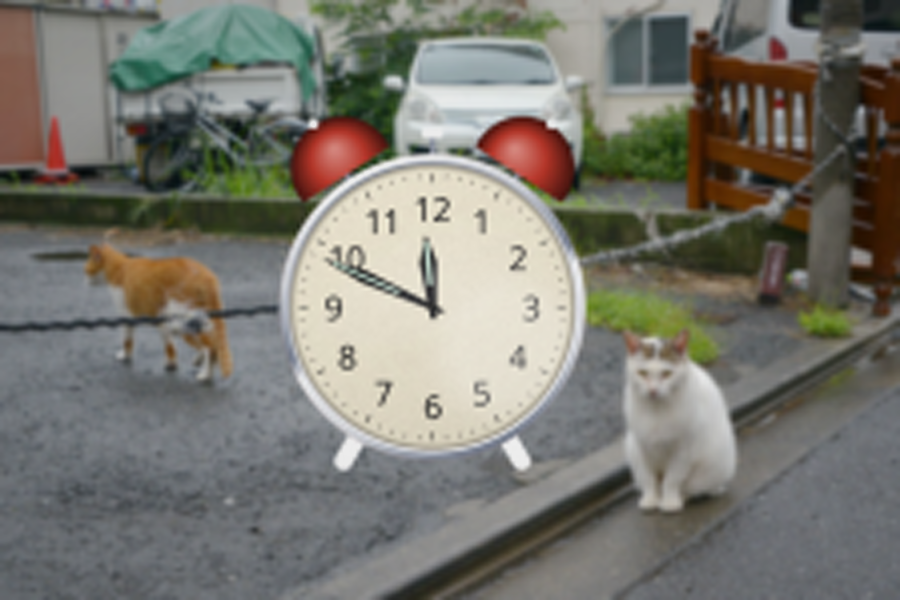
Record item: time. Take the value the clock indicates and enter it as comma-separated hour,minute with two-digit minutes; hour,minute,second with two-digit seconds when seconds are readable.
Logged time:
11,49
